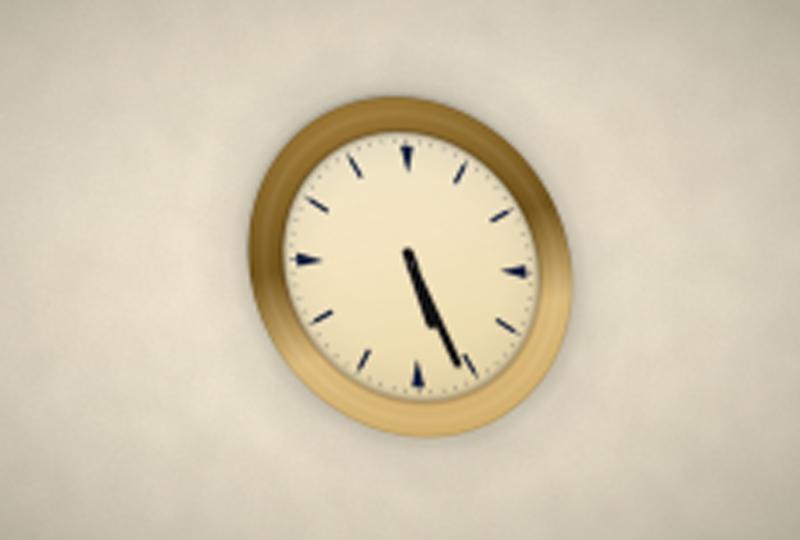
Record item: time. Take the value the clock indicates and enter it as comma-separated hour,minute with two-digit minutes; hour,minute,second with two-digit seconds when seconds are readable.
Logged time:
5,26
